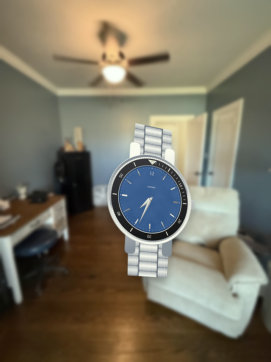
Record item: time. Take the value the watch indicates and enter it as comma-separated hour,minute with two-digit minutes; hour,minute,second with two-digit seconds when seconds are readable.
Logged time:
7,34
